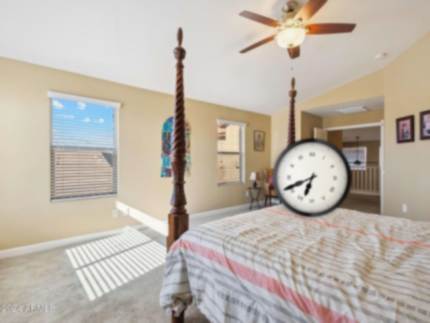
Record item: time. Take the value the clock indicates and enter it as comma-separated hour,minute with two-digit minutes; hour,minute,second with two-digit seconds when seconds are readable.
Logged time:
6,41
